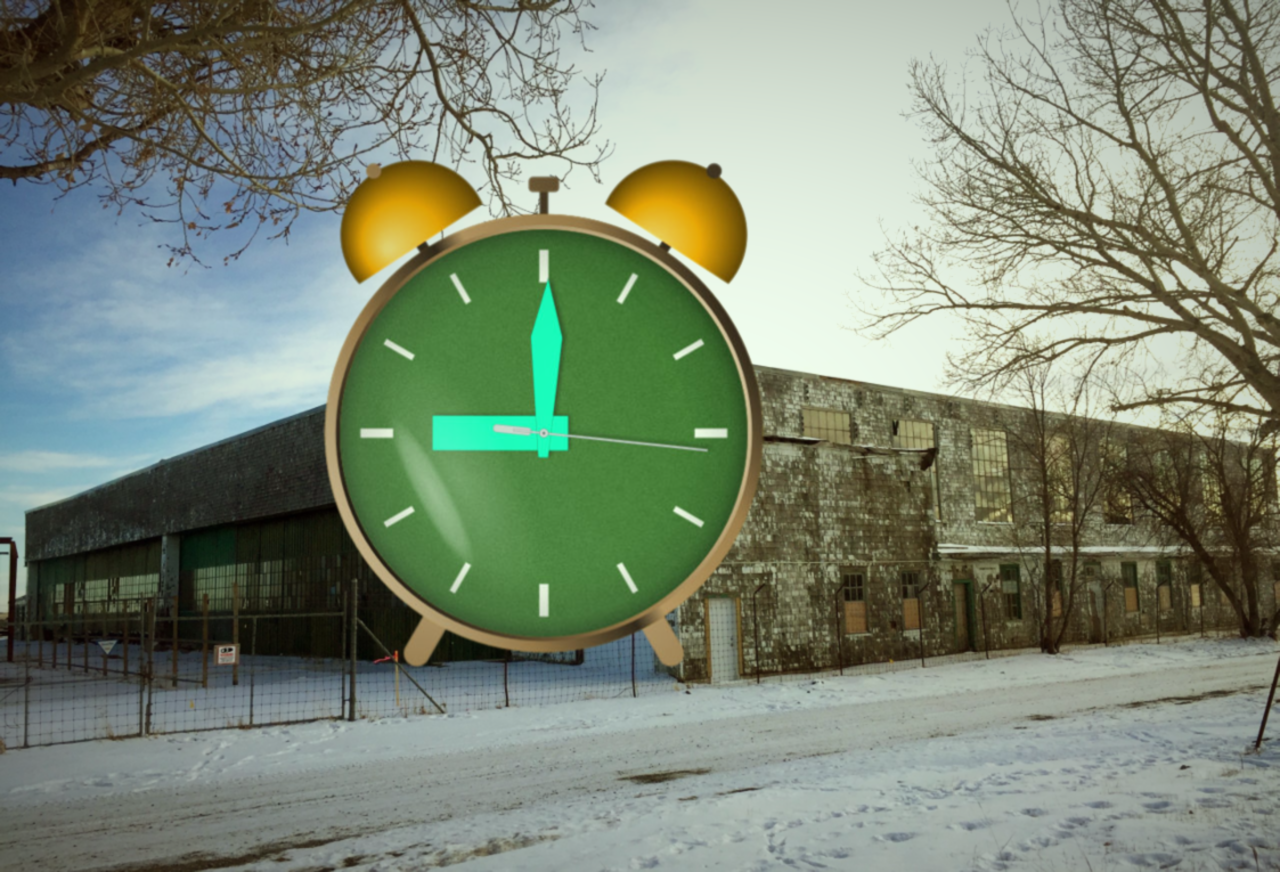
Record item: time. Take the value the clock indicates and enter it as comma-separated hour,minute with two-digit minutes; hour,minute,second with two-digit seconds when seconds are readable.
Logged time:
9,00,16
